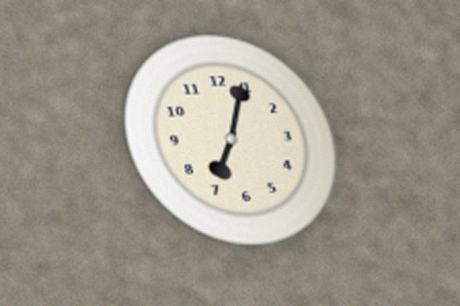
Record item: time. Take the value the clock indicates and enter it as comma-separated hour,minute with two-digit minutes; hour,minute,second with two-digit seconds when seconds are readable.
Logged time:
7,04
